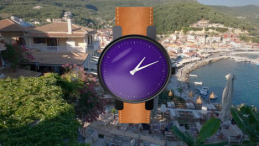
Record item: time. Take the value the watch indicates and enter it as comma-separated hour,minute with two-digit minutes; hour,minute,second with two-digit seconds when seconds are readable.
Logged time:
1,11
